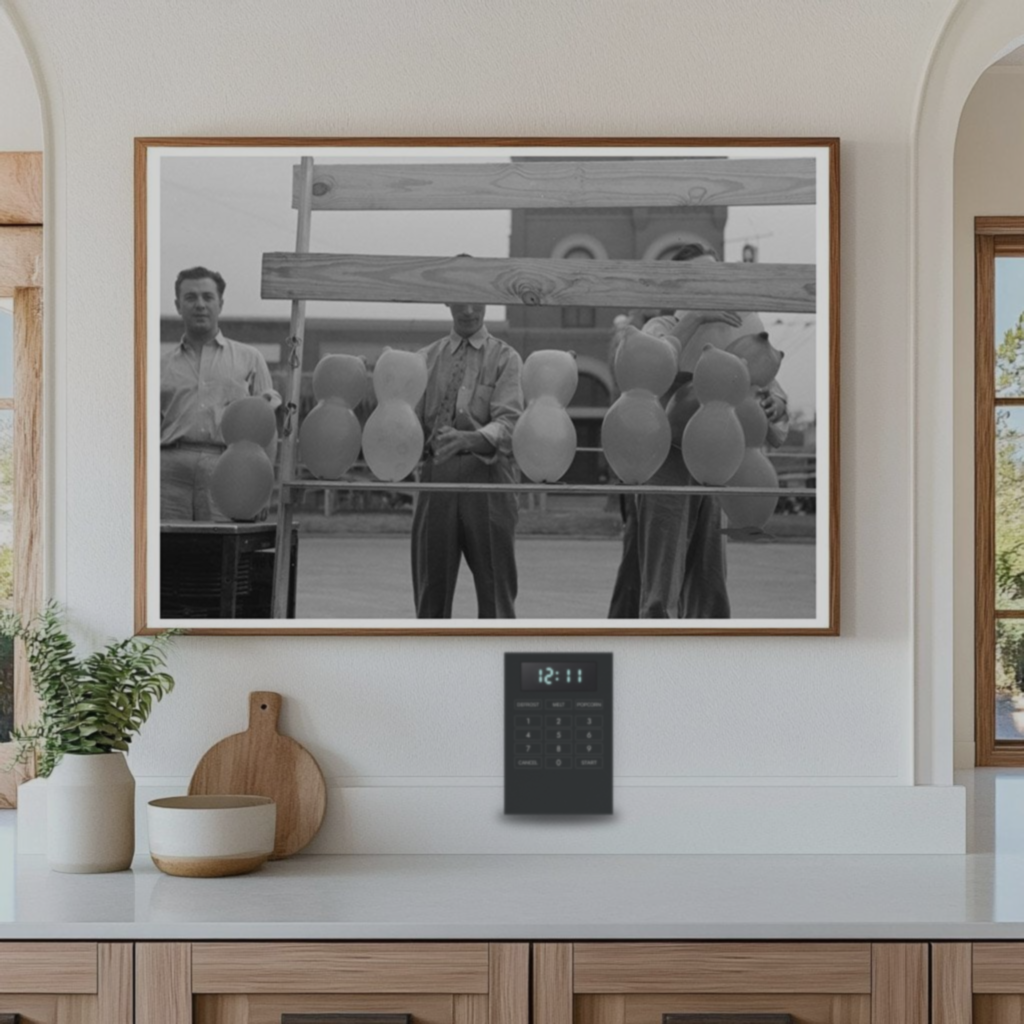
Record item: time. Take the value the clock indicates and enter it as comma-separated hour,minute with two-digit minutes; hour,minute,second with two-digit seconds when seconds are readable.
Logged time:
12,11
